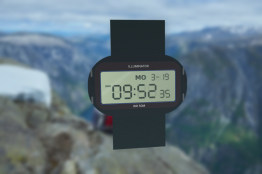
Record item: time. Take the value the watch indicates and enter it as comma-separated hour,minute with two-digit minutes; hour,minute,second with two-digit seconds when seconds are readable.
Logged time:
9,52,35
